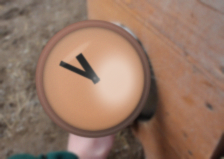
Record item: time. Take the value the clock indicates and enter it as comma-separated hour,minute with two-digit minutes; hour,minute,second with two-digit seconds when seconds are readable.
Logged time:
10,49
